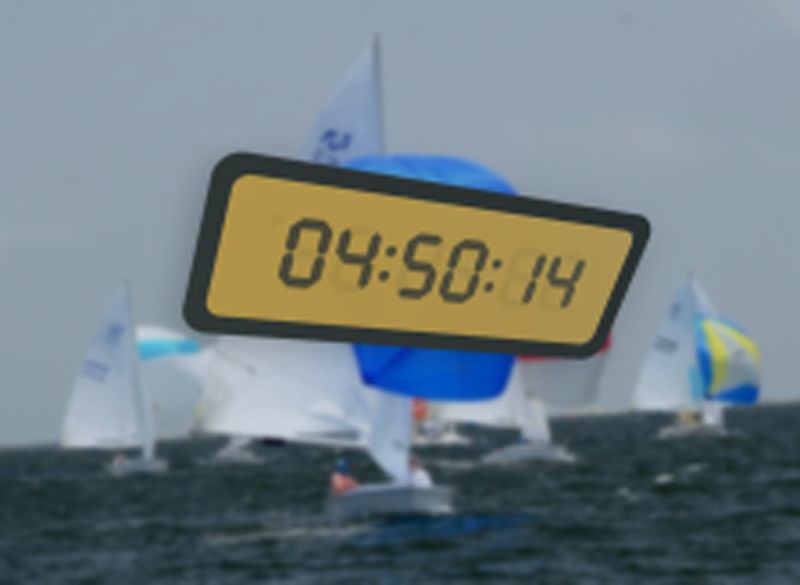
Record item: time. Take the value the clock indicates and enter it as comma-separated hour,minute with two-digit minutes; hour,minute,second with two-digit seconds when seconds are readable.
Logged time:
4,50,14
